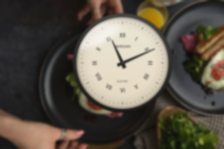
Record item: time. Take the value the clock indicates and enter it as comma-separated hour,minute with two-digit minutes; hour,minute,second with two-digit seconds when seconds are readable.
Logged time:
11,11
